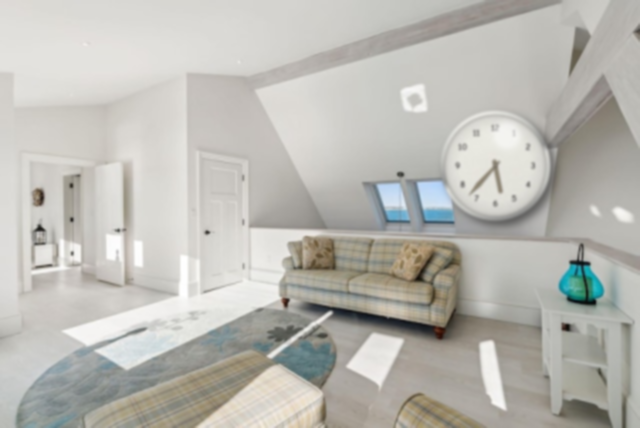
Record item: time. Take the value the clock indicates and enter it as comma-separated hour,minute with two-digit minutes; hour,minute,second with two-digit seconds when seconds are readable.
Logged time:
5,37
